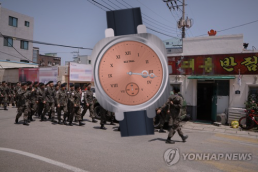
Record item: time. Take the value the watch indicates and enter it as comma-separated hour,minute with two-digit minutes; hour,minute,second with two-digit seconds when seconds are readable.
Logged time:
3,17
